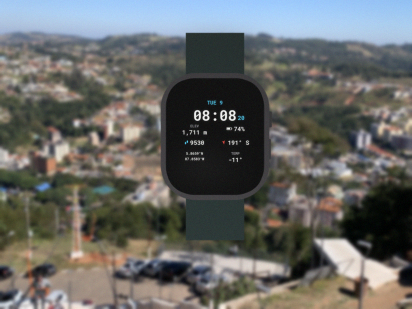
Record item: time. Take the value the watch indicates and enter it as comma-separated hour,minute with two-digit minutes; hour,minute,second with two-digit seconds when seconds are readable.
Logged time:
8,08
